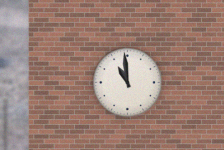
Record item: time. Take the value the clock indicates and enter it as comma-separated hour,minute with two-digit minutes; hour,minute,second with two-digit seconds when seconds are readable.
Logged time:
10,59
